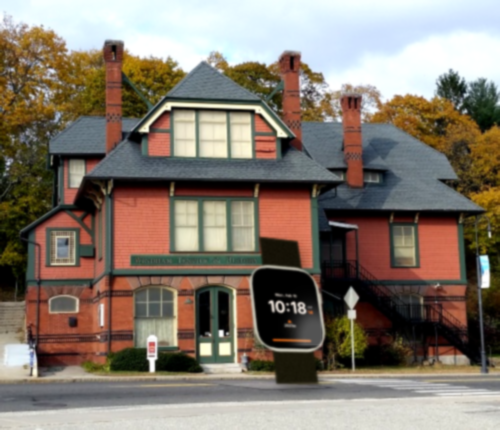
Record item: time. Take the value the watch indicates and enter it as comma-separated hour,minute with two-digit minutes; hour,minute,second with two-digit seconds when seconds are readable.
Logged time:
10,18
